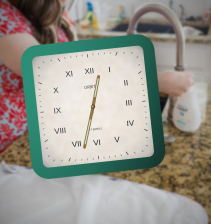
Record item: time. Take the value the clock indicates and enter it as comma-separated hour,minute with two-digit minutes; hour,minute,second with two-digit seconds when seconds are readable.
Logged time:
12,33
